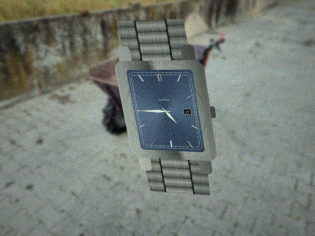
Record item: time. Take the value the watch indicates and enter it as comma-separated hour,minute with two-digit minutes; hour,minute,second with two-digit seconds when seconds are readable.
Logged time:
4,45
